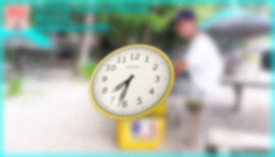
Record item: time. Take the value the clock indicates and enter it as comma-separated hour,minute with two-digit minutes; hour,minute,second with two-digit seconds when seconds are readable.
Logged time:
7,32
